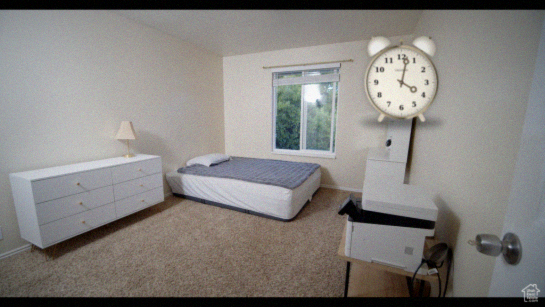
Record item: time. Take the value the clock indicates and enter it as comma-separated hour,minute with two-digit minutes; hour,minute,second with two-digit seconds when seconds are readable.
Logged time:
4,02
